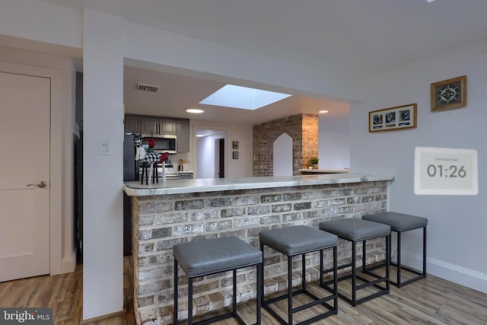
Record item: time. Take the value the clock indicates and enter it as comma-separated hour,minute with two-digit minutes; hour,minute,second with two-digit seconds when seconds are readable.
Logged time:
1,26
